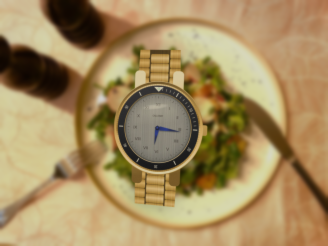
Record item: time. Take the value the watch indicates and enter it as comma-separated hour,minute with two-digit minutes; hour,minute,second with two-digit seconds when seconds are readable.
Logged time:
6,16
